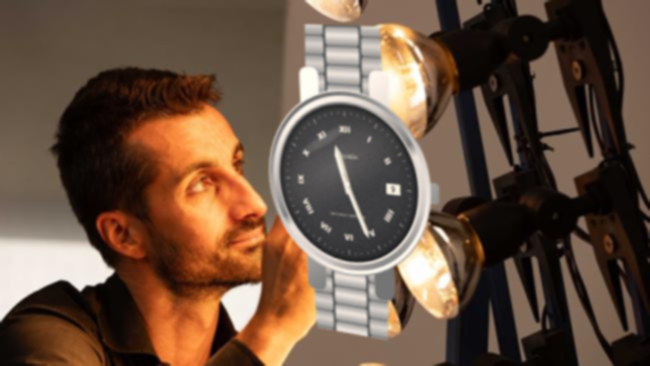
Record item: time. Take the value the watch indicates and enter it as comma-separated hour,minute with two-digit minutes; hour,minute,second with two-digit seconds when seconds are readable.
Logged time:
11,26
